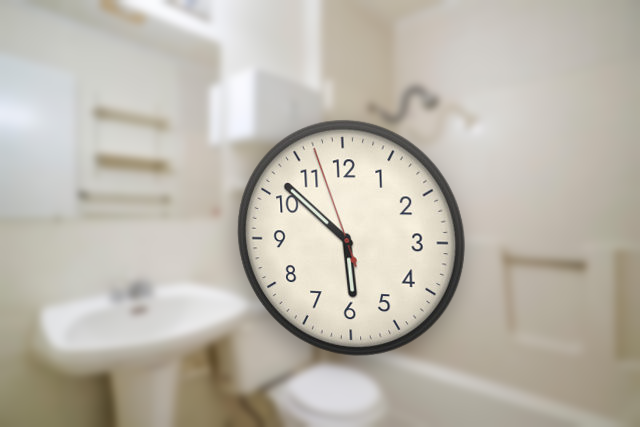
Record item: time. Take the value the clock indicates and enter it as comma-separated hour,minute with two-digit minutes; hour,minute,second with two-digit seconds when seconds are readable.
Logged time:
5,51,57
